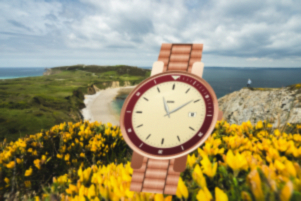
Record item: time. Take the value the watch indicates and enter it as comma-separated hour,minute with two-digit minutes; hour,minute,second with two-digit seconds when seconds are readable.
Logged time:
11,09
